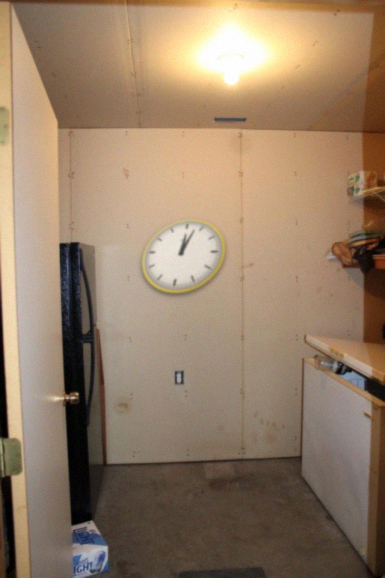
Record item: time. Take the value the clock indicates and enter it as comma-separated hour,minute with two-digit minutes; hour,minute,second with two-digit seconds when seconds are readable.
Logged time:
12,03
